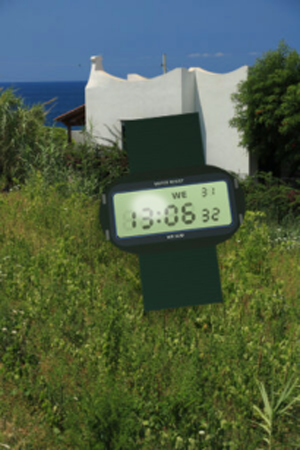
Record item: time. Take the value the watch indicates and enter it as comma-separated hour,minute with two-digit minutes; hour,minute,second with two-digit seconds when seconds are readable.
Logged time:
13,06,32
